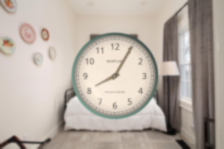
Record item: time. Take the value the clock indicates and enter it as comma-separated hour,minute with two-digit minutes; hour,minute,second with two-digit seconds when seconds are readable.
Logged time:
8,05
